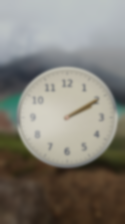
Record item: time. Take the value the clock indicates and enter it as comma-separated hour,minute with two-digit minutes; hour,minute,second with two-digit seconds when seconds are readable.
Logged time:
2,10
